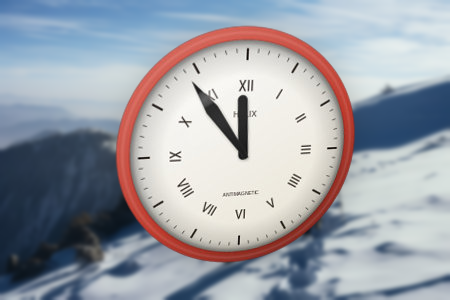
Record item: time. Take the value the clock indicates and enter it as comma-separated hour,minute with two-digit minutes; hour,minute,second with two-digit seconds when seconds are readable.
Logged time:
11,54
